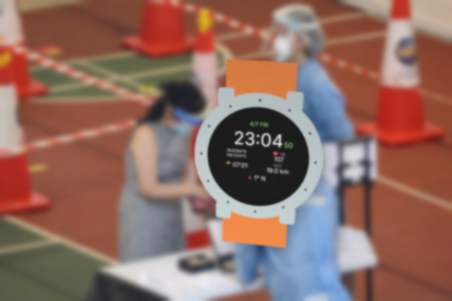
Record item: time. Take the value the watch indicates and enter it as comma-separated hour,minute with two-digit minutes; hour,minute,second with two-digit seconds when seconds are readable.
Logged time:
23,04
